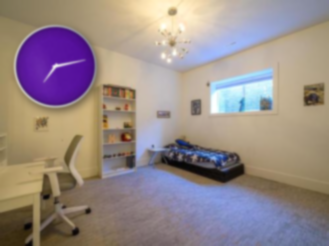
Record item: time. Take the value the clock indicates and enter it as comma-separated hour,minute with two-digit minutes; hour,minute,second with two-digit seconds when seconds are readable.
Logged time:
7,13
